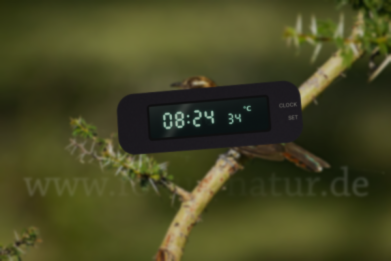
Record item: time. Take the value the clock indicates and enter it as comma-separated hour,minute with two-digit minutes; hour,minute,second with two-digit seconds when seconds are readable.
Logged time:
8,24
